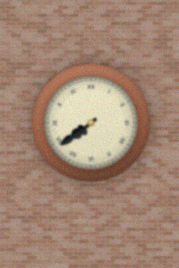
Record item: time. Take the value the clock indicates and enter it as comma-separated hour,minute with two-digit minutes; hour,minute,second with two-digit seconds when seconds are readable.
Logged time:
7,39
